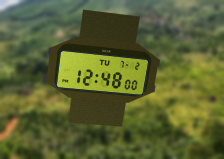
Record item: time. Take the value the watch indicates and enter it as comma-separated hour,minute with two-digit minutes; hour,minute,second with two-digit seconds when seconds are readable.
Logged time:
12,48,00
